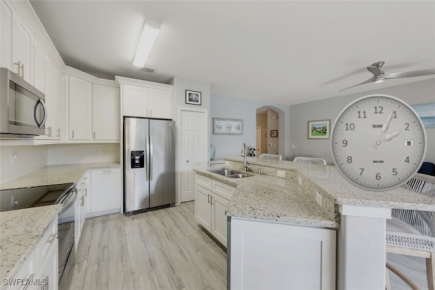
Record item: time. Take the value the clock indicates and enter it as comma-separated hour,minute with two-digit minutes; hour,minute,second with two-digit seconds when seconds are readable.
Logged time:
2,04
